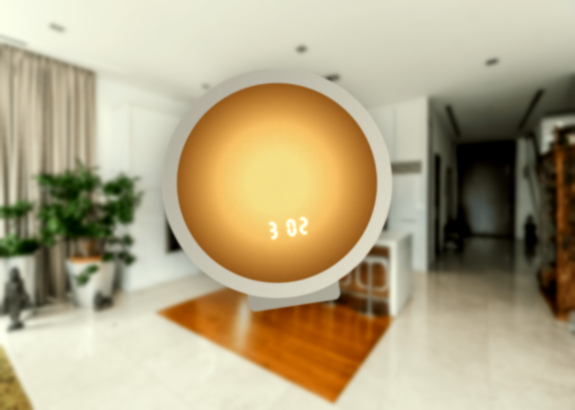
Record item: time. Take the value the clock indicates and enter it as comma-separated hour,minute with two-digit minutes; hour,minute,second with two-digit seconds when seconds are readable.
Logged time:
3,02
